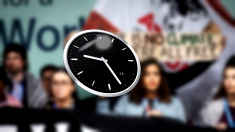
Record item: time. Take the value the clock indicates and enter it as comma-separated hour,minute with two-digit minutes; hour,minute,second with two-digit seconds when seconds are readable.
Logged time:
9,26
